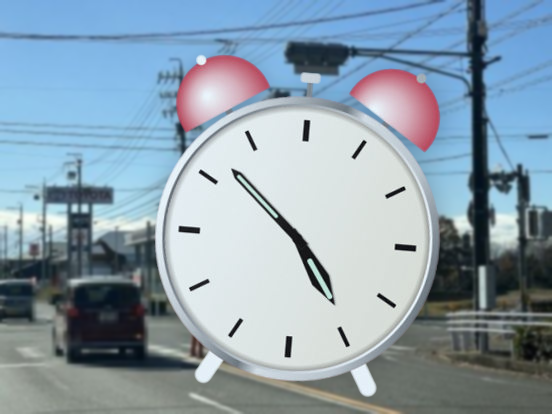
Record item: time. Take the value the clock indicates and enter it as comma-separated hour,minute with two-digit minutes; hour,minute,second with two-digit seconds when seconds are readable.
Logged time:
4,52
